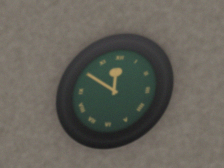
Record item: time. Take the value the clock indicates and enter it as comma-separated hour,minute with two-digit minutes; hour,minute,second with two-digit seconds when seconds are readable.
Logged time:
11,50
